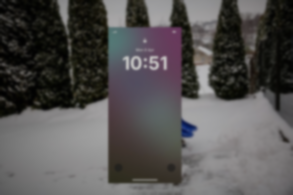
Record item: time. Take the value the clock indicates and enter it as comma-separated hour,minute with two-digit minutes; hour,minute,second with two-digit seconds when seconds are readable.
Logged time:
10,51
